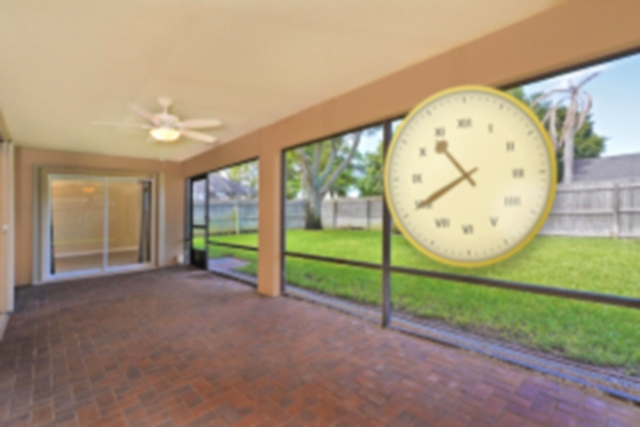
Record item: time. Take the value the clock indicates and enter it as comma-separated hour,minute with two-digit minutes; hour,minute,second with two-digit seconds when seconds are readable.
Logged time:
10,40
